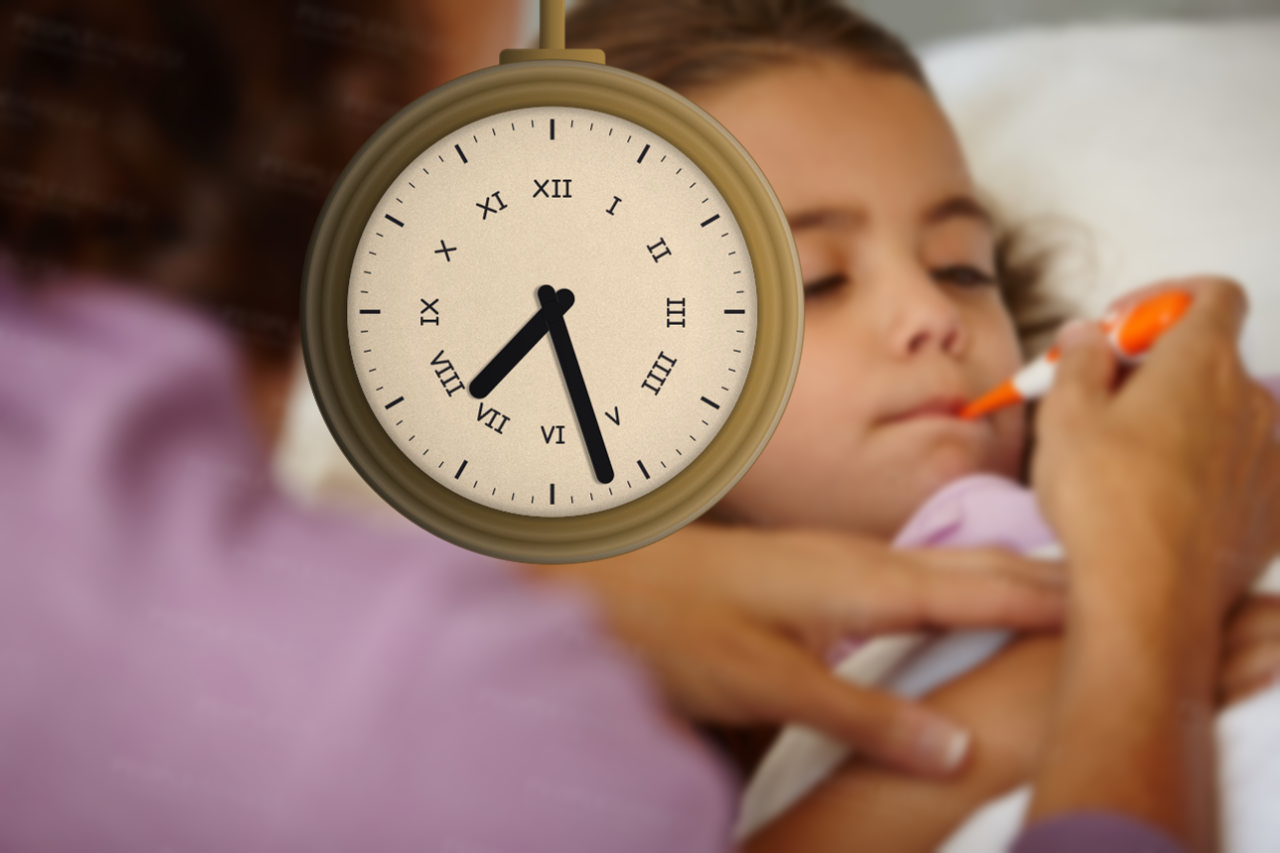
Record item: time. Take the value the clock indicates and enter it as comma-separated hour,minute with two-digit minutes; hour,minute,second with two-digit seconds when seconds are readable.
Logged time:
7,27
